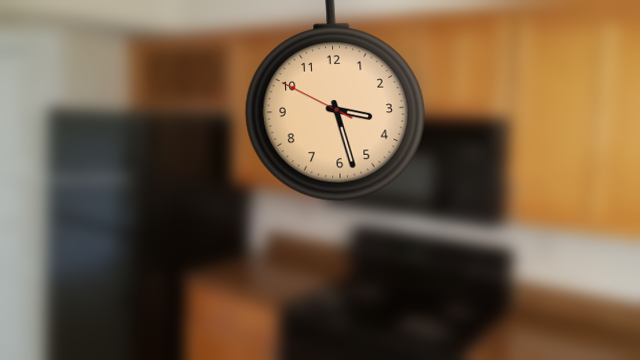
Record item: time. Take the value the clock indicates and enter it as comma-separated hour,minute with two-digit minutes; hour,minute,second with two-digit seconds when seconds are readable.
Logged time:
3,27,50
